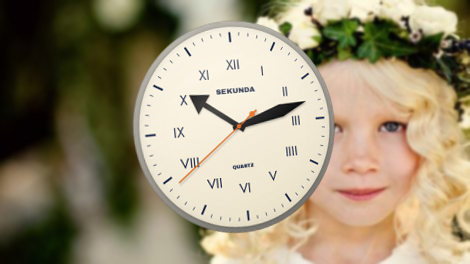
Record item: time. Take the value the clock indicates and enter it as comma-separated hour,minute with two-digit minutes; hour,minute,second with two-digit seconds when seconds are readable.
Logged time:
10,12,39
